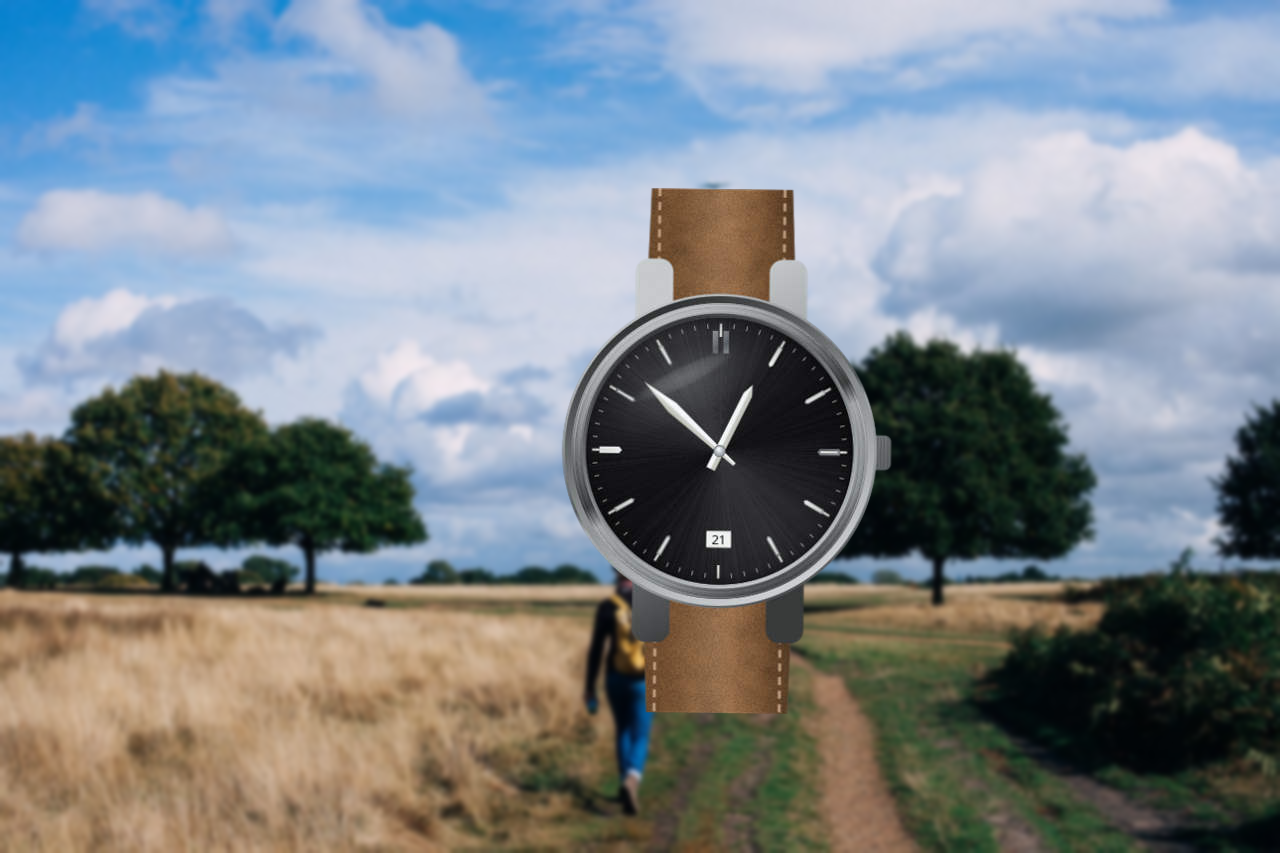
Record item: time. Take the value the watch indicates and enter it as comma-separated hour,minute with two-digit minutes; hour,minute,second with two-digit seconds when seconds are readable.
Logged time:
12,52
